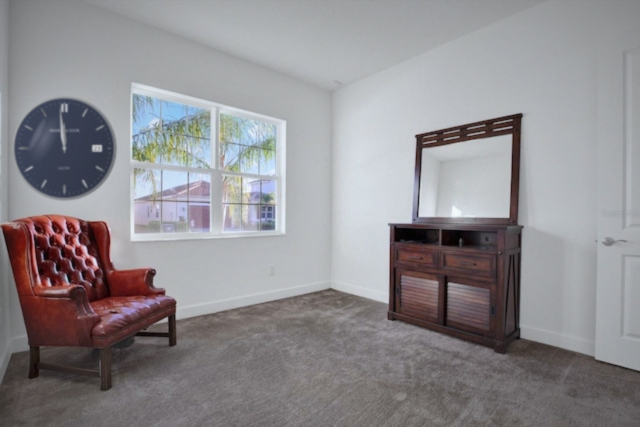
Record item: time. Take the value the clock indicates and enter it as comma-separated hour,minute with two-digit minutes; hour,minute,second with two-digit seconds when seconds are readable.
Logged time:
11,59
